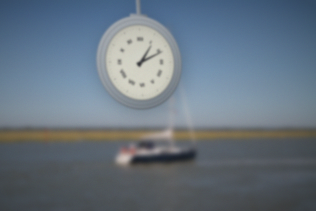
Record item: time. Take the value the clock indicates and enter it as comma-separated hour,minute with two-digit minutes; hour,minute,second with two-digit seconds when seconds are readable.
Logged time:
1,11
